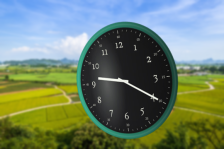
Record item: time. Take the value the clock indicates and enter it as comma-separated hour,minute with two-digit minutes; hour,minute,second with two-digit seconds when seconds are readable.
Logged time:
9,20
